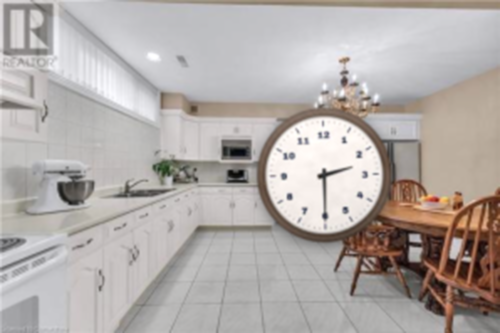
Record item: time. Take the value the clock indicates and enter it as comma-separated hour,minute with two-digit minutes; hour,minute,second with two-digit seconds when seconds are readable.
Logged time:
2,30
